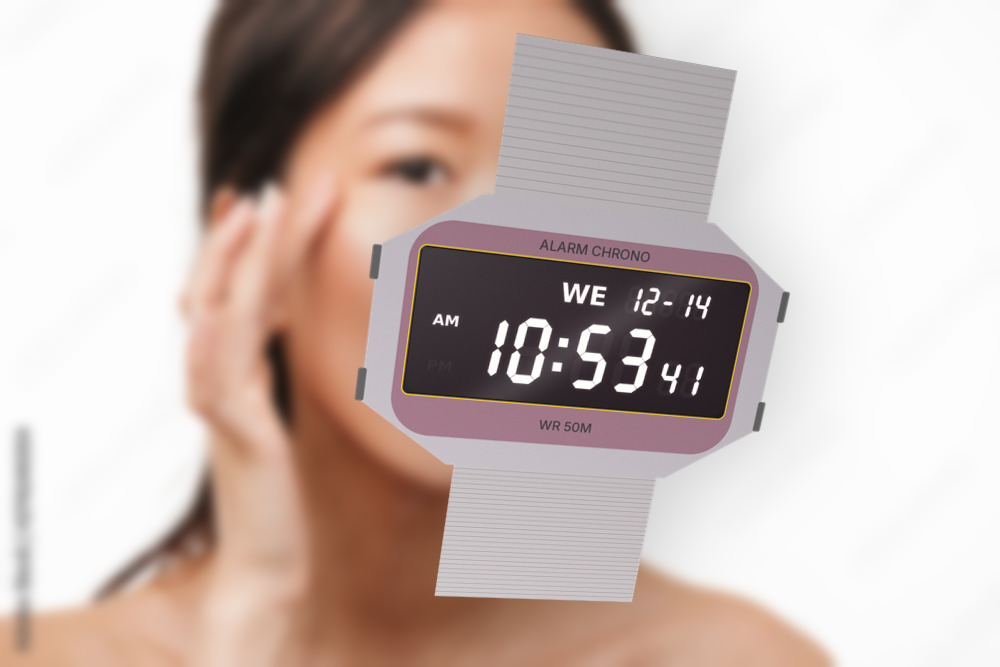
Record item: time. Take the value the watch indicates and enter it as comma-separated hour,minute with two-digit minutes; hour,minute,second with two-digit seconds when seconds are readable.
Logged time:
10,53,41
